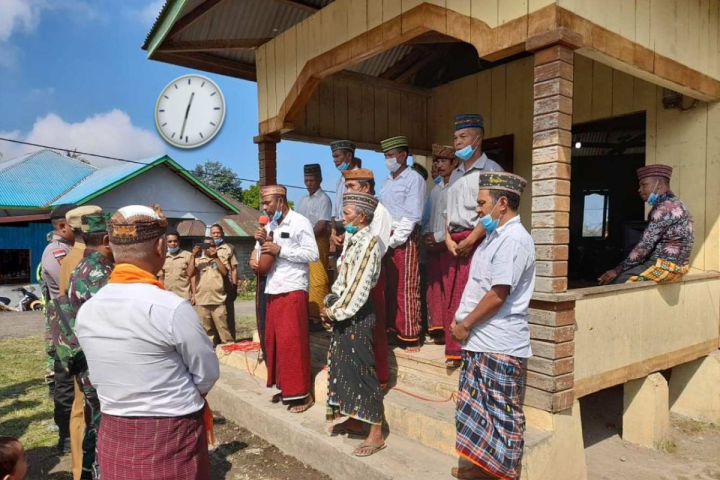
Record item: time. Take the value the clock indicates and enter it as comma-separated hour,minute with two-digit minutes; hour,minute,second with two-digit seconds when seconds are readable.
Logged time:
12,32
